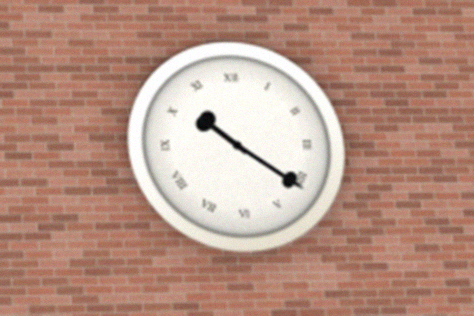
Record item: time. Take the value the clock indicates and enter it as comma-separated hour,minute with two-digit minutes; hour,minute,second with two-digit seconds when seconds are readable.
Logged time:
10,21
